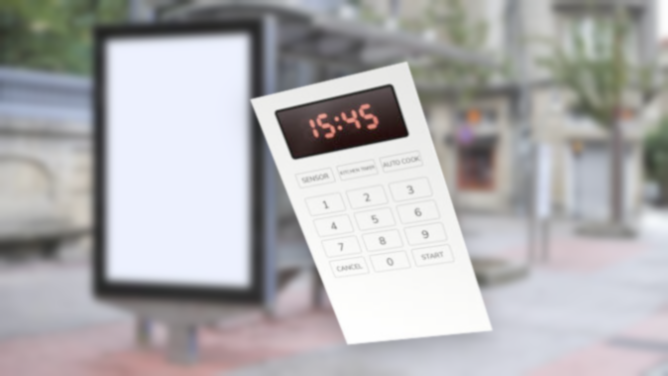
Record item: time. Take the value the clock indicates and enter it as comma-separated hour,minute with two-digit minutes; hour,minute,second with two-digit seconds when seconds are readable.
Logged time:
15,45
